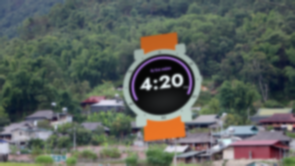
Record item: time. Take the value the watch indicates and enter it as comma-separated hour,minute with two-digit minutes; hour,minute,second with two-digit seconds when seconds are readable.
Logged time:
4,20
